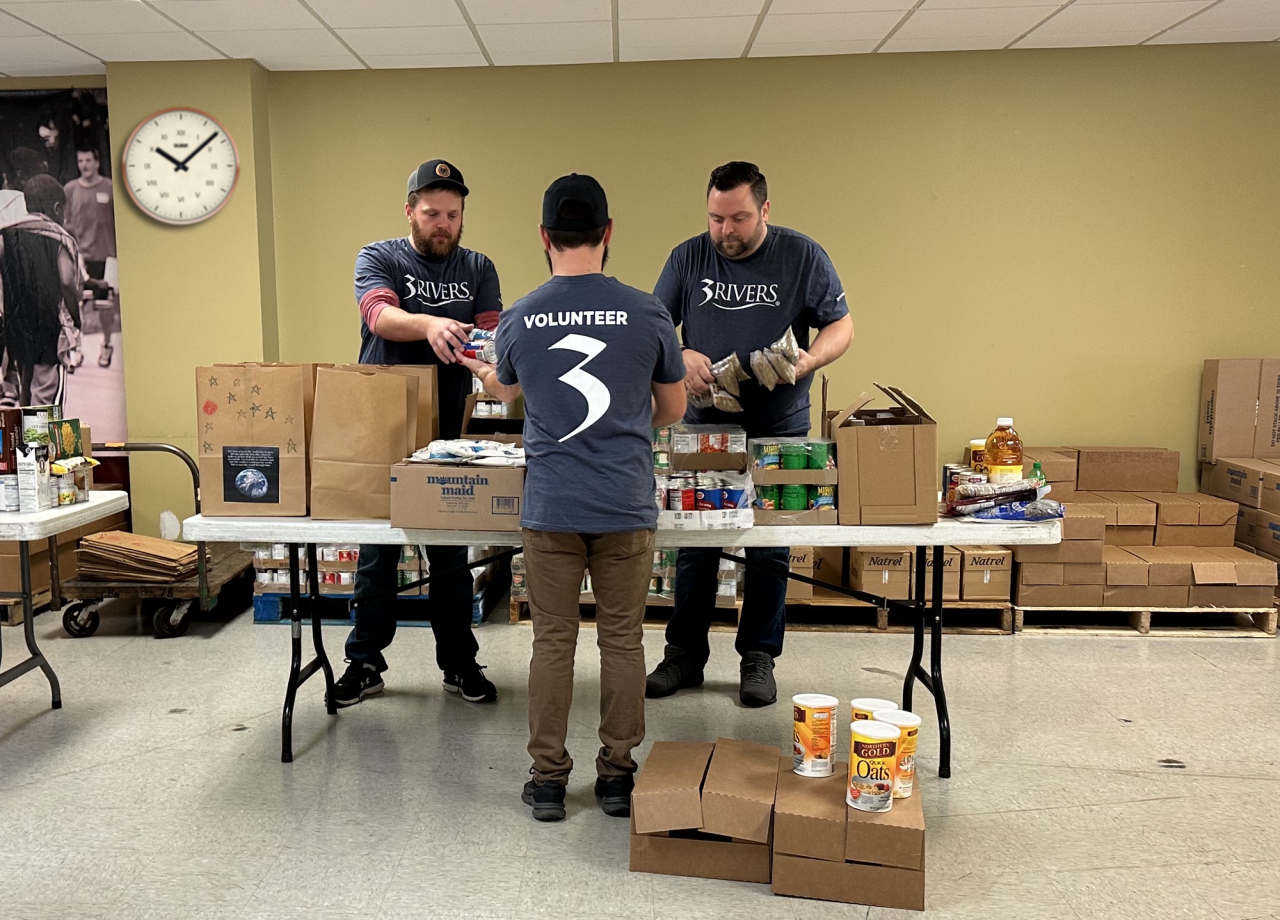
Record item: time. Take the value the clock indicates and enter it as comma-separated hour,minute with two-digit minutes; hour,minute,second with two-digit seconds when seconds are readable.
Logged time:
10,08
